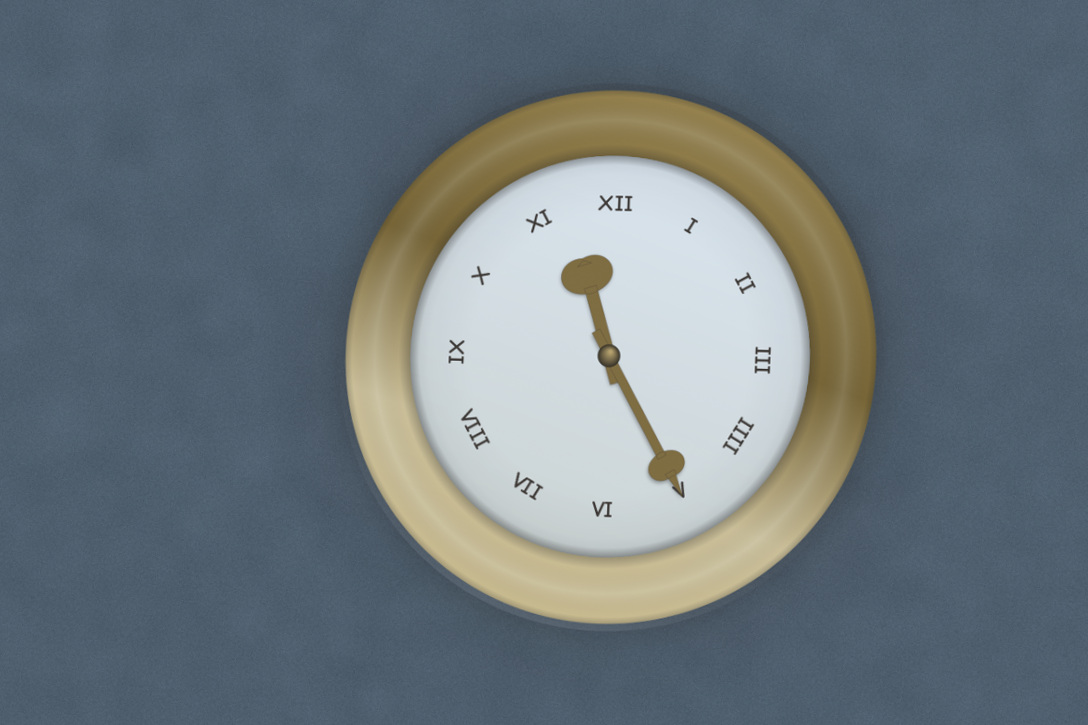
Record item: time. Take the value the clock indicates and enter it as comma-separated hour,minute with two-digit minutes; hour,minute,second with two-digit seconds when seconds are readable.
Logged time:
11,25
